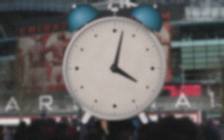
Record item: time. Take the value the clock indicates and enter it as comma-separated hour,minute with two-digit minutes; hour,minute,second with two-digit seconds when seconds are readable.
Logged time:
4,02
